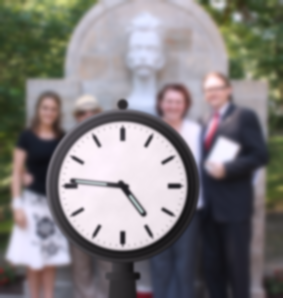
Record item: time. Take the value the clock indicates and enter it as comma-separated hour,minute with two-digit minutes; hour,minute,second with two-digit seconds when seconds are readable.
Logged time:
4,46
